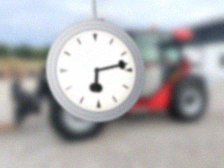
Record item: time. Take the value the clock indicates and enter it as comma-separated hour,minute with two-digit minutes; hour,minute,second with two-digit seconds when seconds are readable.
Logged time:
6,13
